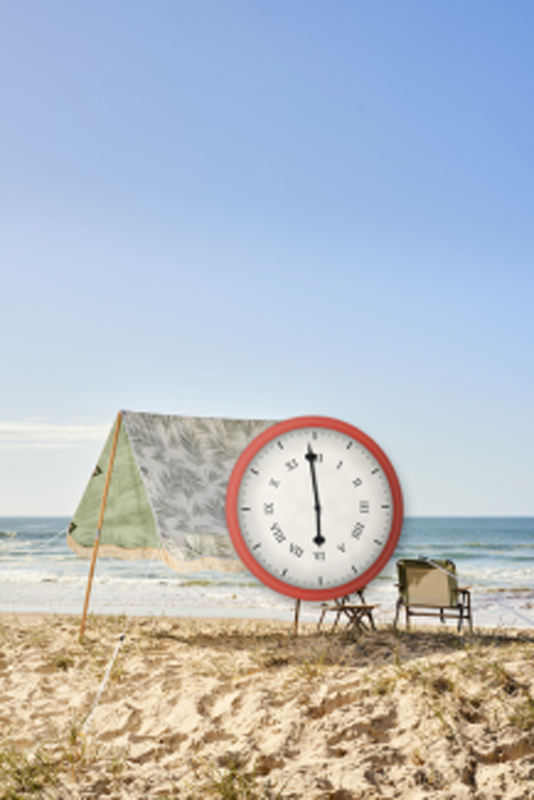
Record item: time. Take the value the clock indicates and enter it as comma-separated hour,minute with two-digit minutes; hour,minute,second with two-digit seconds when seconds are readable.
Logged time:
5,59
